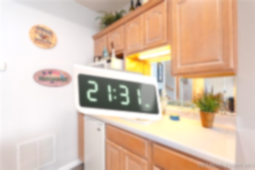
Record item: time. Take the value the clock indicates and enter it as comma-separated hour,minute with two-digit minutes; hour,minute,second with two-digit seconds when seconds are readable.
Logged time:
21,31
